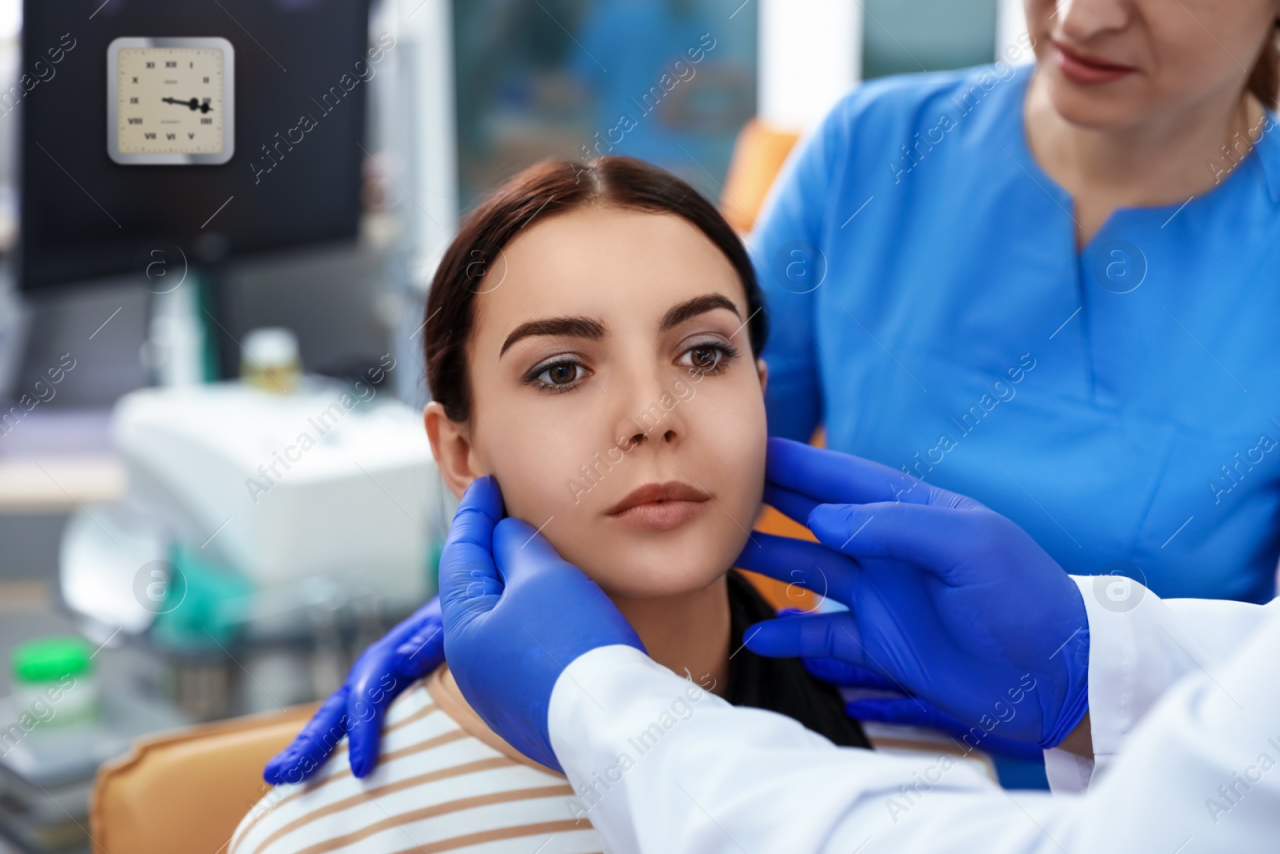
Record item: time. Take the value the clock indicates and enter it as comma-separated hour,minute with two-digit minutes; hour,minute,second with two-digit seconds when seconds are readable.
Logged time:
3,17
